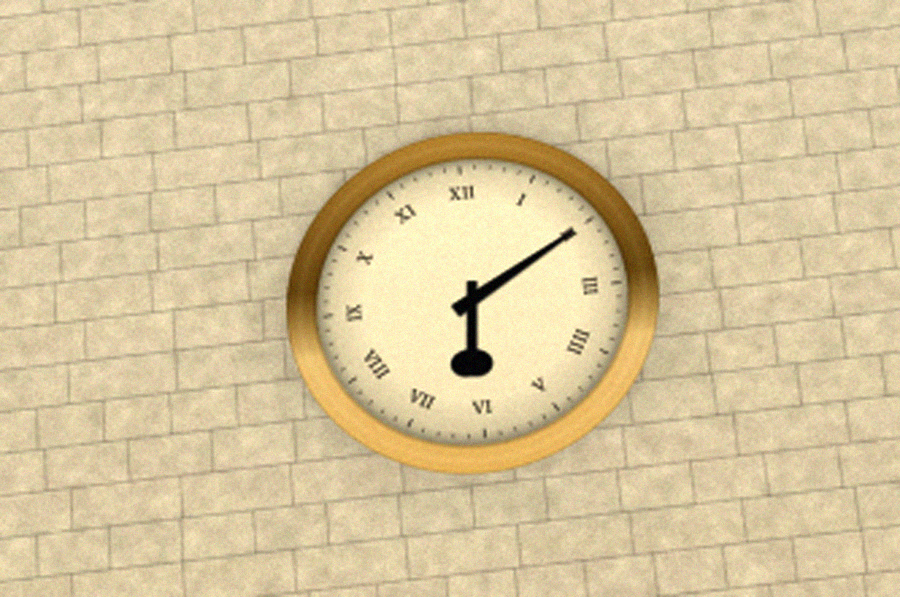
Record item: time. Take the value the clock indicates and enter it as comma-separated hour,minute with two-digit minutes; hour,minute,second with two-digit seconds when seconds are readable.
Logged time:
6,10
